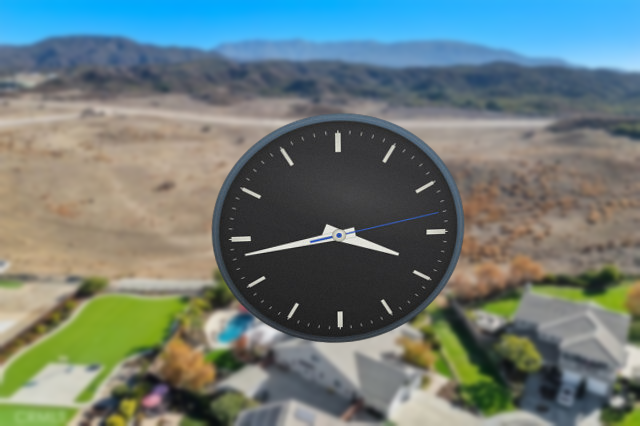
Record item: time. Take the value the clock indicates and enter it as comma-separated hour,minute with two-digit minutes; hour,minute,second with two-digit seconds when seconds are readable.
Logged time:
3,43,13
